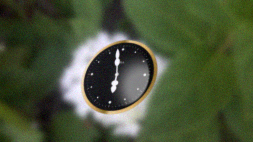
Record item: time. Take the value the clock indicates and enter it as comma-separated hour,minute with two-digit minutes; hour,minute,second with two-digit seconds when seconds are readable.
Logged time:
5,58
